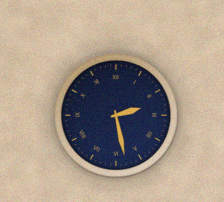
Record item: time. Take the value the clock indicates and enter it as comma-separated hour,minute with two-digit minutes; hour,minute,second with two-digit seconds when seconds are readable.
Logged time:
2,28
